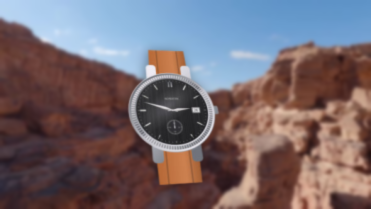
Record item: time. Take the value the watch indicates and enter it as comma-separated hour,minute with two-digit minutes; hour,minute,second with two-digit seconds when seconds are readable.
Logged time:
2,48
